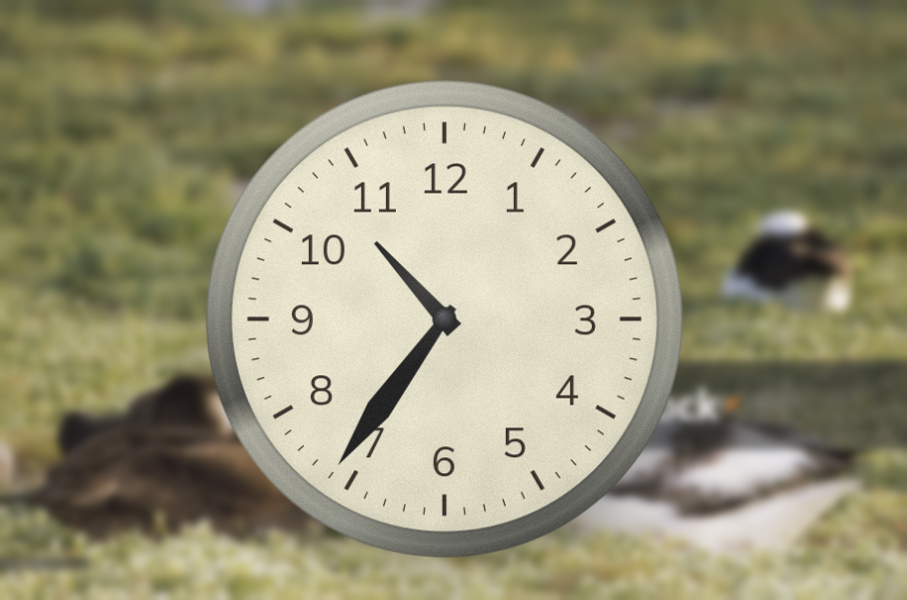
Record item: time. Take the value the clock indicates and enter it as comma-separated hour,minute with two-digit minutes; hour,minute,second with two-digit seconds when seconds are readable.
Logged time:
10,36
